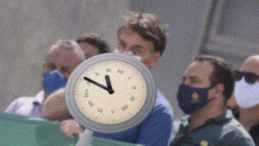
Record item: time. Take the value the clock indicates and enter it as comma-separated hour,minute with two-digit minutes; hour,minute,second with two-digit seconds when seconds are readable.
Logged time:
10,46
